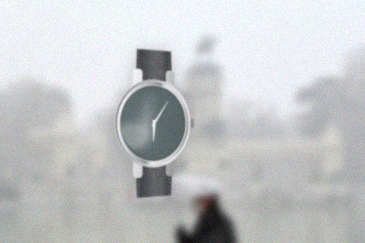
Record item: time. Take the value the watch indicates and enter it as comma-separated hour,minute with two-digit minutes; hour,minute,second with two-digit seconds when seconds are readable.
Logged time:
6,06
